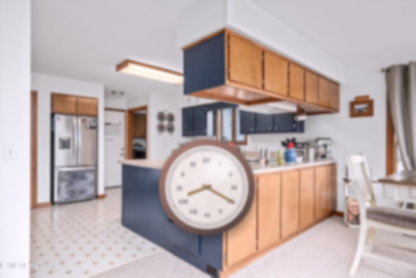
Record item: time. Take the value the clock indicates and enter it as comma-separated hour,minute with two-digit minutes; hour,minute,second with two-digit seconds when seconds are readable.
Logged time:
8,20
